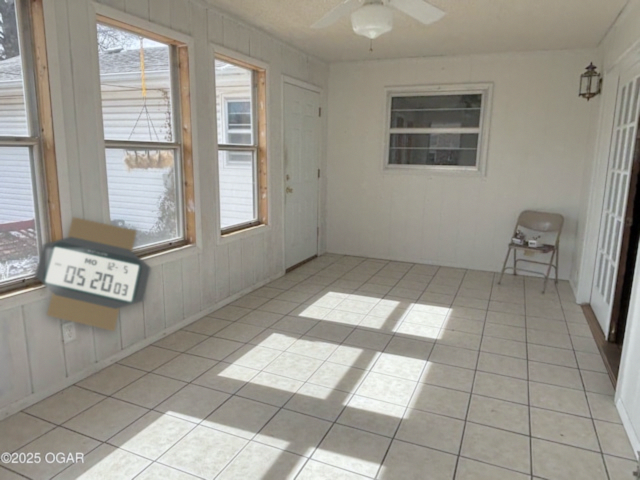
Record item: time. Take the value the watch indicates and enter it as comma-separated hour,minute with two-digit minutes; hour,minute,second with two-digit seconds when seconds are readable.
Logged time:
5,20,03
